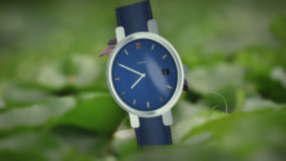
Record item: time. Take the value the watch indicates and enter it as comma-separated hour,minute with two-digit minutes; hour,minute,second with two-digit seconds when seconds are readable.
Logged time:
7,50
